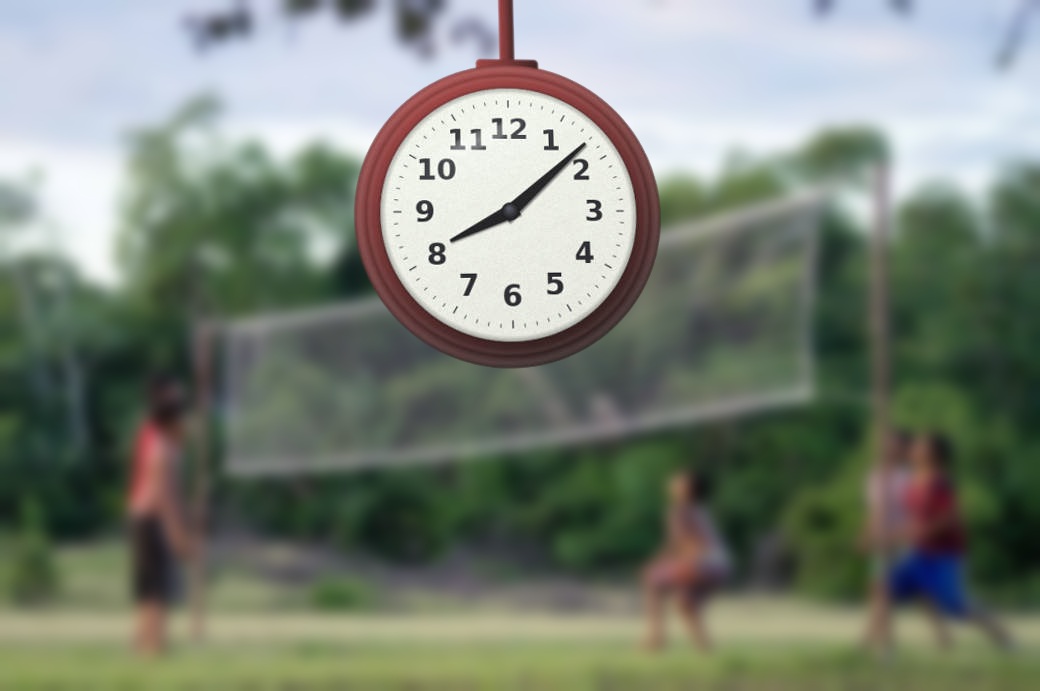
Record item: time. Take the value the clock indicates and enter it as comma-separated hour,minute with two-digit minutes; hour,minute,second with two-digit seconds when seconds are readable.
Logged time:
8,08
